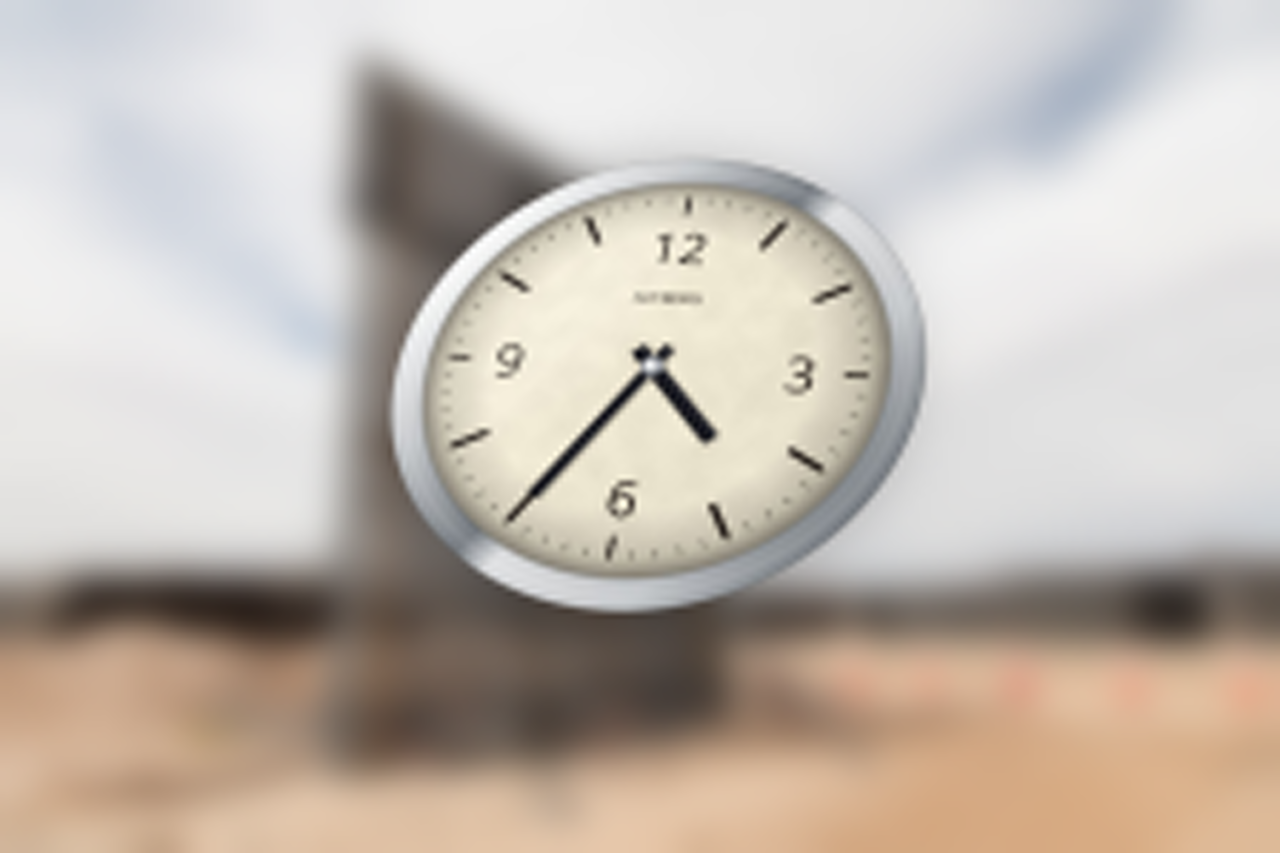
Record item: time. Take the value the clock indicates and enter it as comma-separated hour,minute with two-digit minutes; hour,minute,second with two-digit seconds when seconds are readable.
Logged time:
4,35
